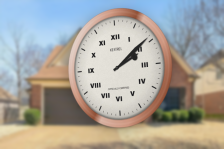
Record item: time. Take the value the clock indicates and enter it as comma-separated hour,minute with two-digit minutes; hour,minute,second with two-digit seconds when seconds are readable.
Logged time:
2,09
